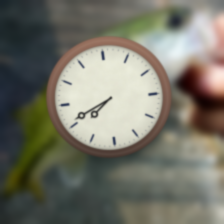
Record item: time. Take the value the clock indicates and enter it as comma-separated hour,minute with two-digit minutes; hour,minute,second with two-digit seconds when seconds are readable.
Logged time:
7,41
